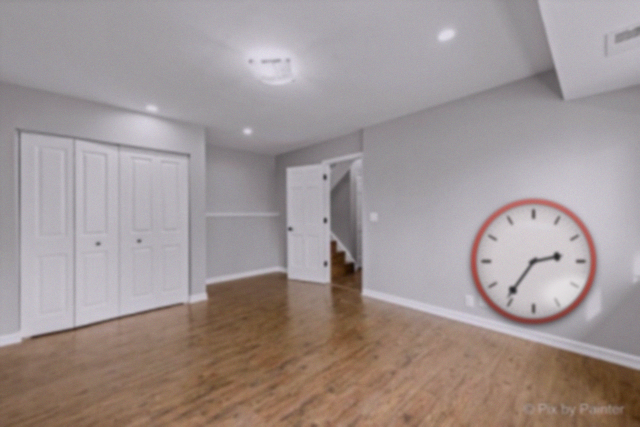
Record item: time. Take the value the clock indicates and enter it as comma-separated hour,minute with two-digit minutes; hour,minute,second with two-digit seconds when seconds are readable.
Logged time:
2,36
